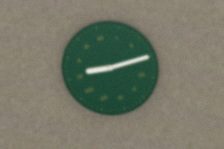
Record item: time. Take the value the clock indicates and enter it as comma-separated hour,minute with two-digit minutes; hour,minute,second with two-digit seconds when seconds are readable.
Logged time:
9,15
